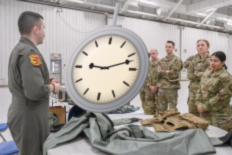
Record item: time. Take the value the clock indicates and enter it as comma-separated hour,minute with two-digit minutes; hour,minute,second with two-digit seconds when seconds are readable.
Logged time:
9,12
